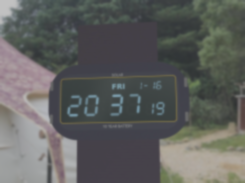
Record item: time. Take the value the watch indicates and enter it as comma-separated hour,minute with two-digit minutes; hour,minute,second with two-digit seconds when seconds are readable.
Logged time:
20,37,19
